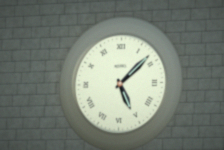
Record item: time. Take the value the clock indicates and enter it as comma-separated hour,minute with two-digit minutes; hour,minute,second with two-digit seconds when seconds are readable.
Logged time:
5,08
